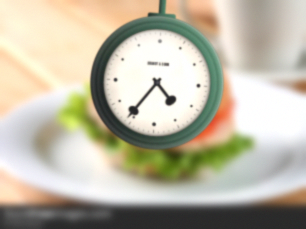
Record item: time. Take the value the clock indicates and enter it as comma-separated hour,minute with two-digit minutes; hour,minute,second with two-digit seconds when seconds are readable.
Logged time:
4,36
